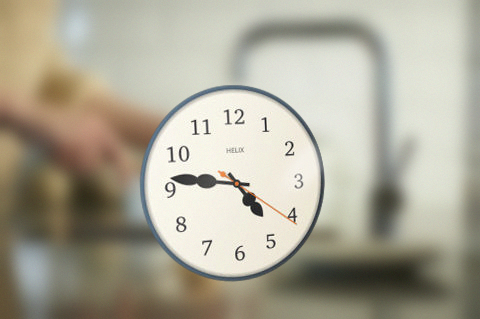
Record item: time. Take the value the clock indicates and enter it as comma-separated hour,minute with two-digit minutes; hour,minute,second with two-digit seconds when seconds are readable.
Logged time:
4,46,21
